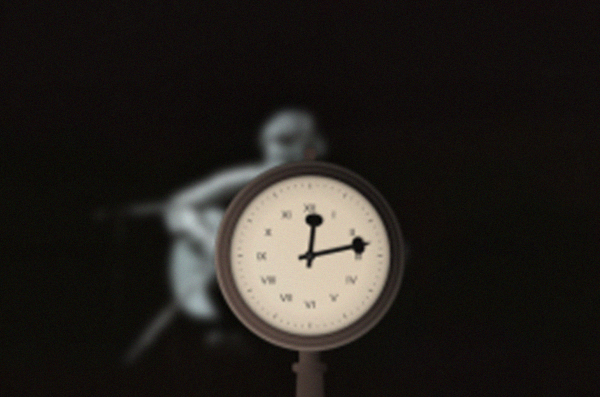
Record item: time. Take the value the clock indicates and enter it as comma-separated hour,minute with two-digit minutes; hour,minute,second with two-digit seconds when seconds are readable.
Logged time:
12,13
